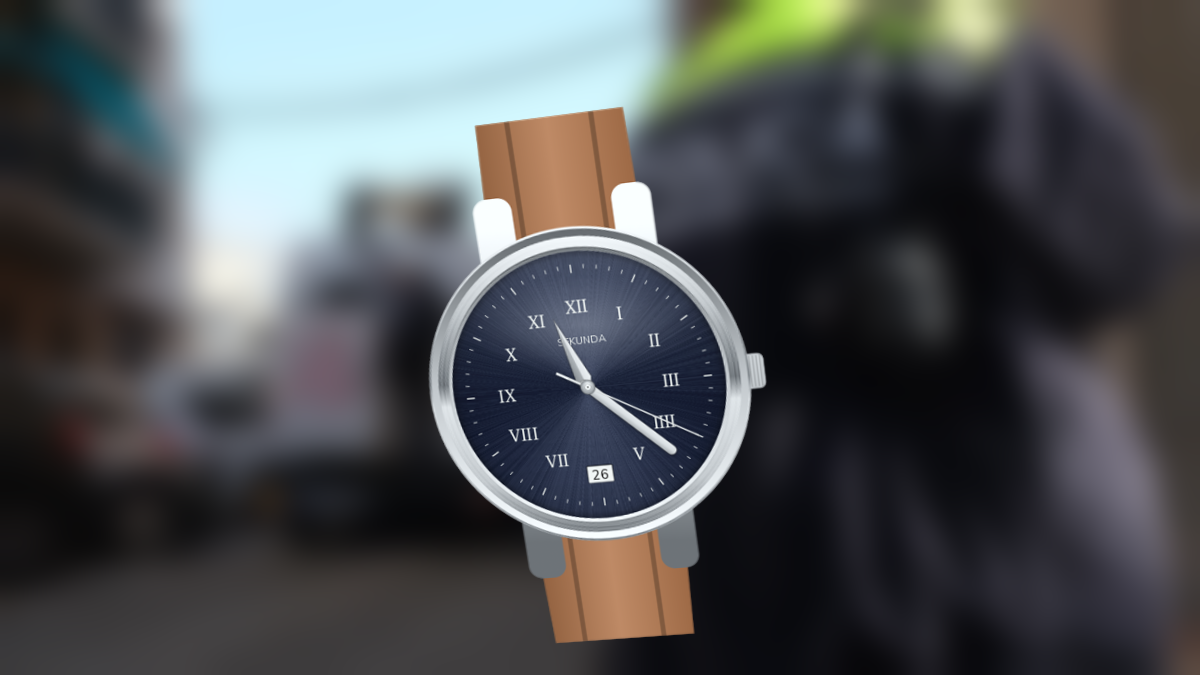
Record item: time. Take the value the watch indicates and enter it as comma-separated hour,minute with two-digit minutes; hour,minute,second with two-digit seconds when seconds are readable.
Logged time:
11,22,20
